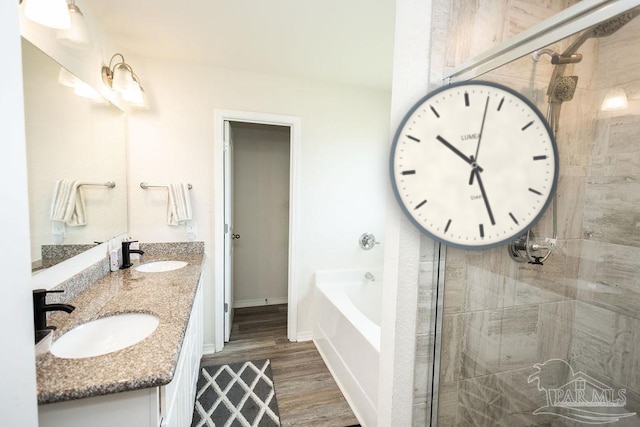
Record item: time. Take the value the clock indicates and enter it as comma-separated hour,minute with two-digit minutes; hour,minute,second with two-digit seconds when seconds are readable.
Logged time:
10,28,03
